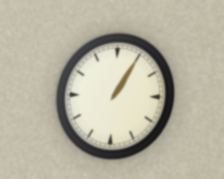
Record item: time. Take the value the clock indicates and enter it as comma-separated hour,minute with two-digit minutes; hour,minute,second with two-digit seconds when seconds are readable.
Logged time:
1,05
